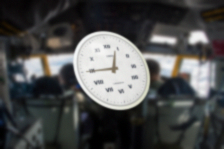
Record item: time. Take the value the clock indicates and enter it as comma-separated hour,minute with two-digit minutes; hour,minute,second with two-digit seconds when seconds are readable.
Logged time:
12,45
